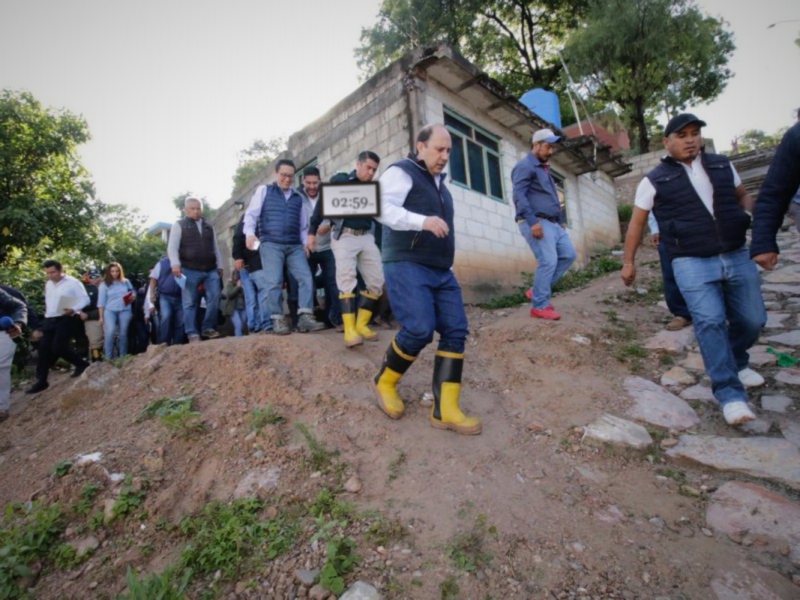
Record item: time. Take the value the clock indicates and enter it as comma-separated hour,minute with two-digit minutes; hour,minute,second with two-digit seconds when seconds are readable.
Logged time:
2,59
